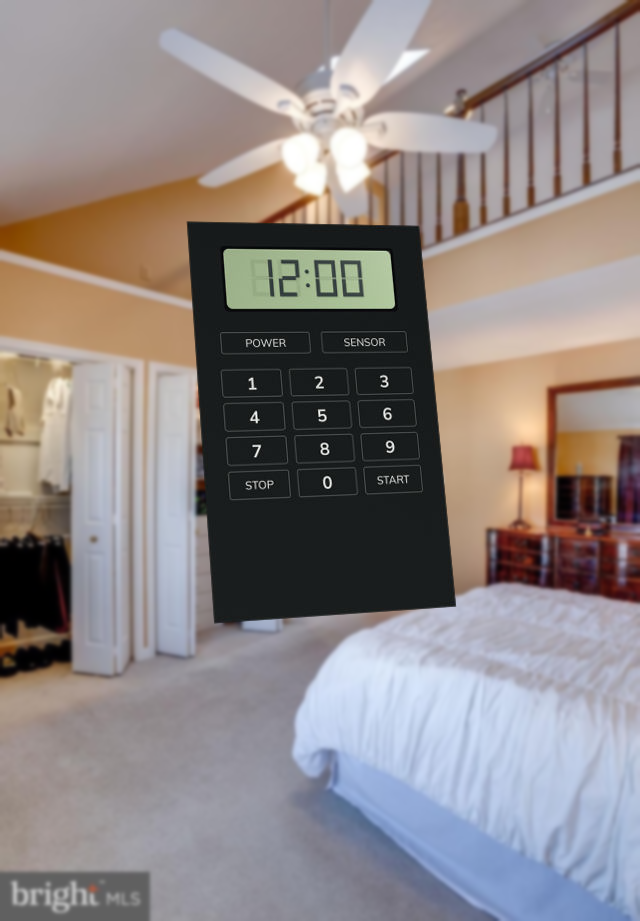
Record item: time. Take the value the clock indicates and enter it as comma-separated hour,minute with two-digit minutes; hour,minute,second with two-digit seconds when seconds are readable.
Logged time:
12,00
